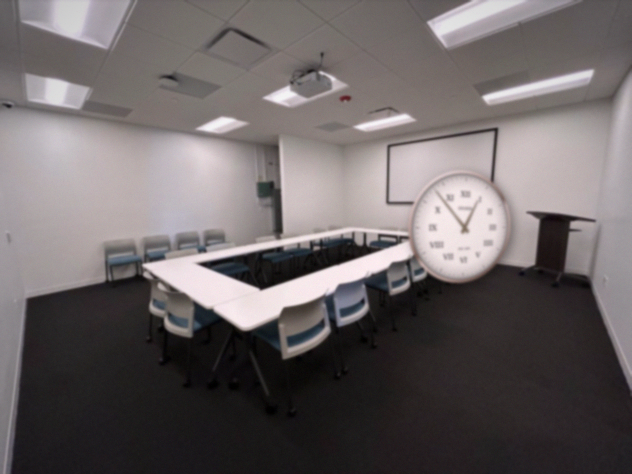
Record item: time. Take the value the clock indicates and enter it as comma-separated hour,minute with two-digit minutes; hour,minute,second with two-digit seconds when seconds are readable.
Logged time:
12,53
